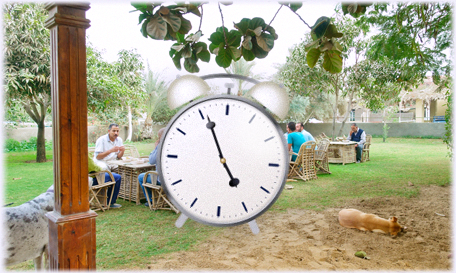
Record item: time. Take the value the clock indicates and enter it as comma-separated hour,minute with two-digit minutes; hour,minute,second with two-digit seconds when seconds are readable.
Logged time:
4,56
